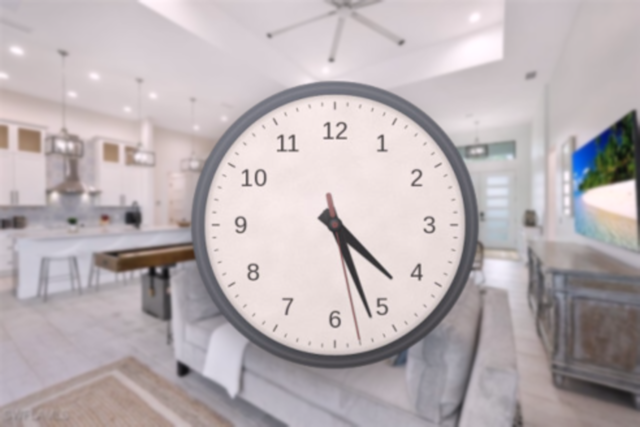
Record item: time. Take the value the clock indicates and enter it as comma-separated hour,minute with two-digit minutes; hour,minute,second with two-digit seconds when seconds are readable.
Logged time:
4,26,28
